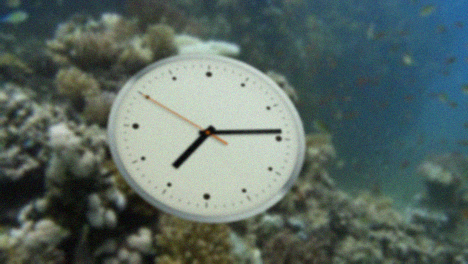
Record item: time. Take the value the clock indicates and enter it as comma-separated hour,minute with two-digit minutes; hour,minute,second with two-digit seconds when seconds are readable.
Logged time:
7,13,50
